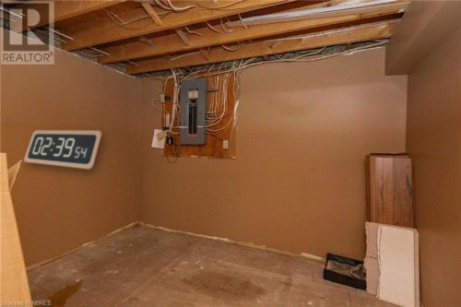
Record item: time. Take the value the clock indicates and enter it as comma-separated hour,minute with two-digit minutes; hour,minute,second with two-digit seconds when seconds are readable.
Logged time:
2,39,54
